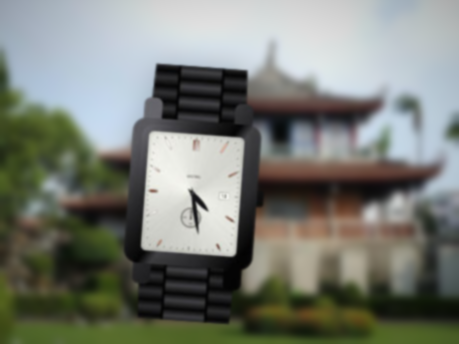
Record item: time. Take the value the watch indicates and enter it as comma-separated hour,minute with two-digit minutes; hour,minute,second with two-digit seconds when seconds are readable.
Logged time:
4,28
